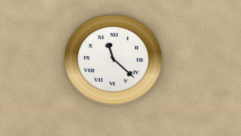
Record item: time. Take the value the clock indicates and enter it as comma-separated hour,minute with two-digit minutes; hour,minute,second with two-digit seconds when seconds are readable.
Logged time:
11,22
